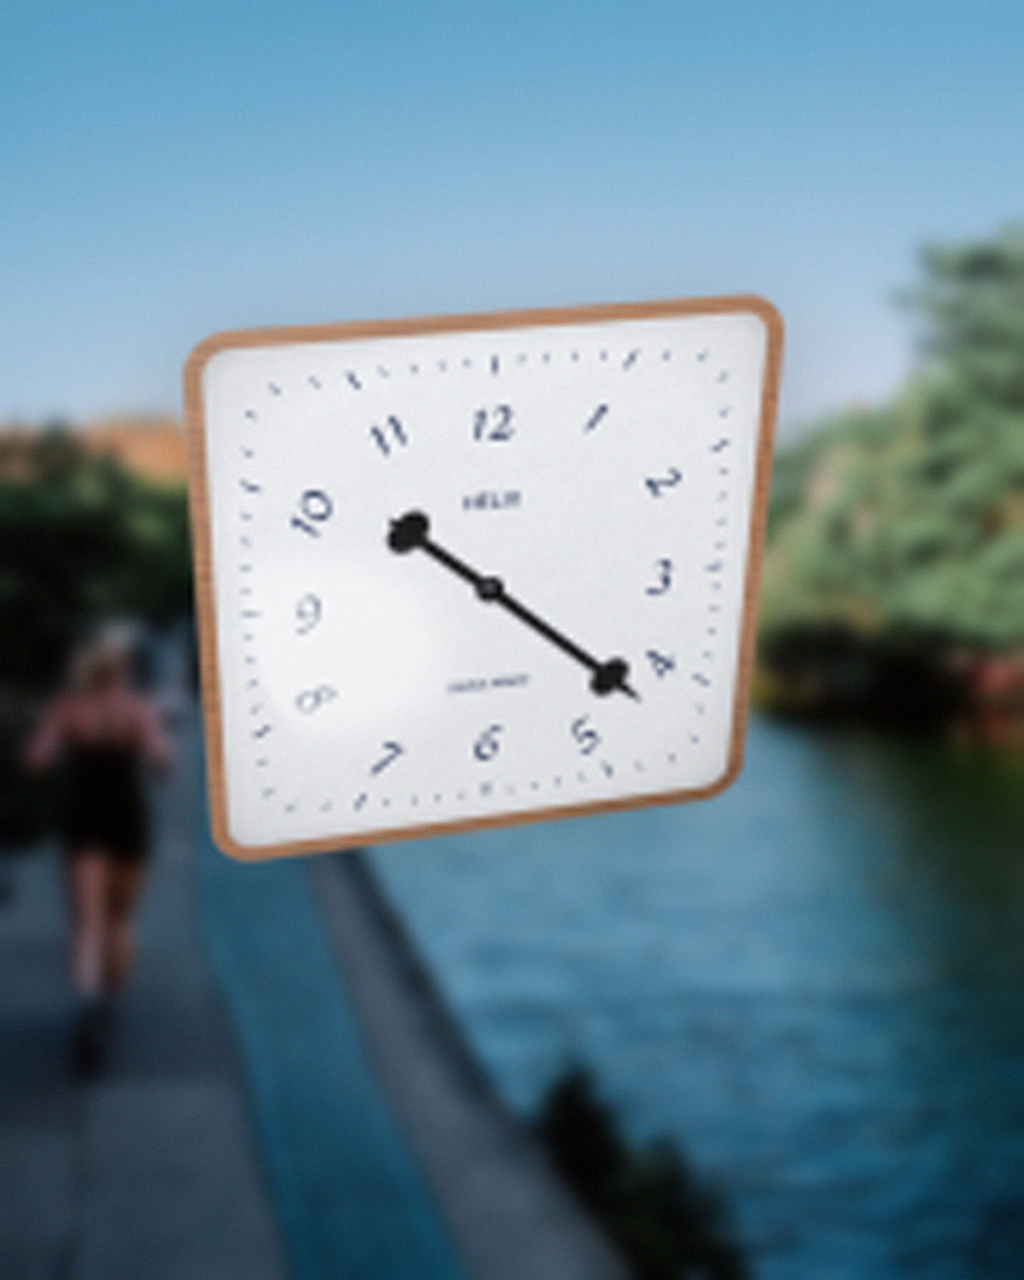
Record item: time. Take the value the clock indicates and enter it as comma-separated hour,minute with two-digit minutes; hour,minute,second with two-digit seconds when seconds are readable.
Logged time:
10,22
